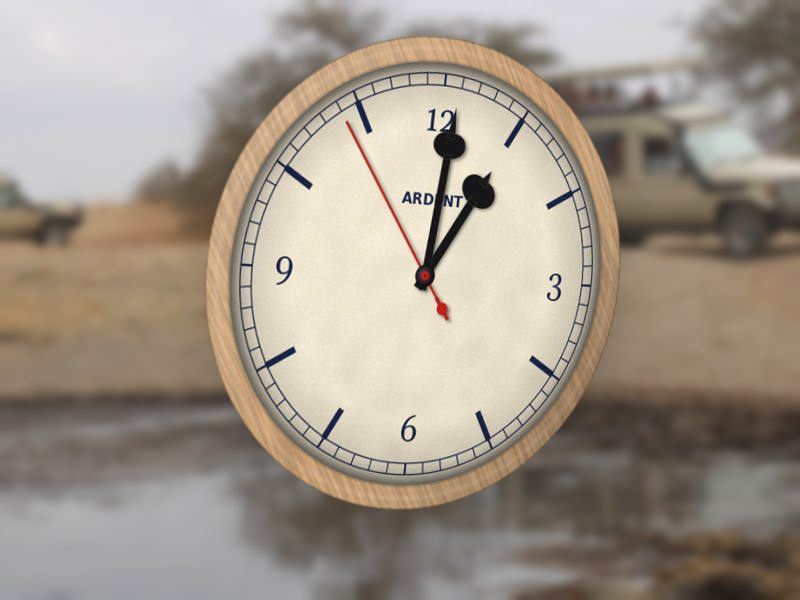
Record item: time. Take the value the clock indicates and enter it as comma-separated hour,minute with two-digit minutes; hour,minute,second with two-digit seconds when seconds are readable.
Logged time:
1,00,54
